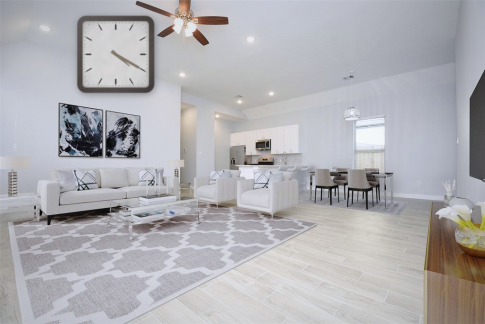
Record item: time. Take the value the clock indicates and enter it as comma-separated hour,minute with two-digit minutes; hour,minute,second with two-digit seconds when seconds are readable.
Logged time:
4,20
